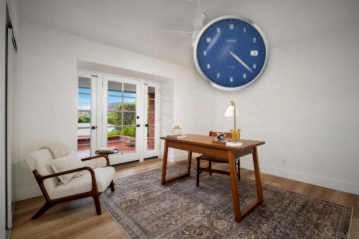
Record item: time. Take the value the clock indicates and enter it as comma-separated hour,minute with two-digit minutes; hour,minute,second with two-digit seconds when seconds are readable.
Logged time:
4,22
